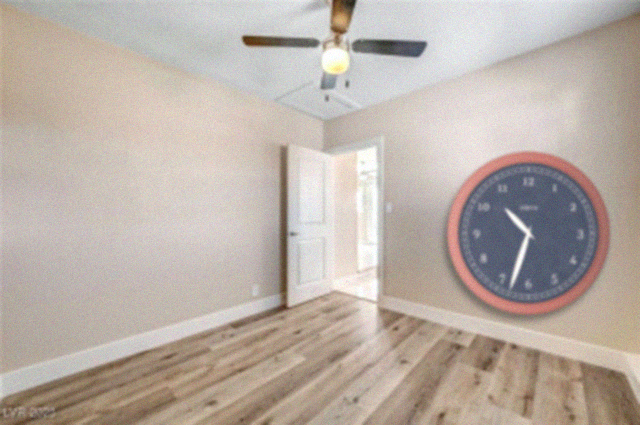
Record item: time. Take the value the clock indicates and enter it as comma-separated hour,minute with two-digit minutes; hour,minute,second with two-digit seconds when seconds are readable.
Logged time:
10,33
